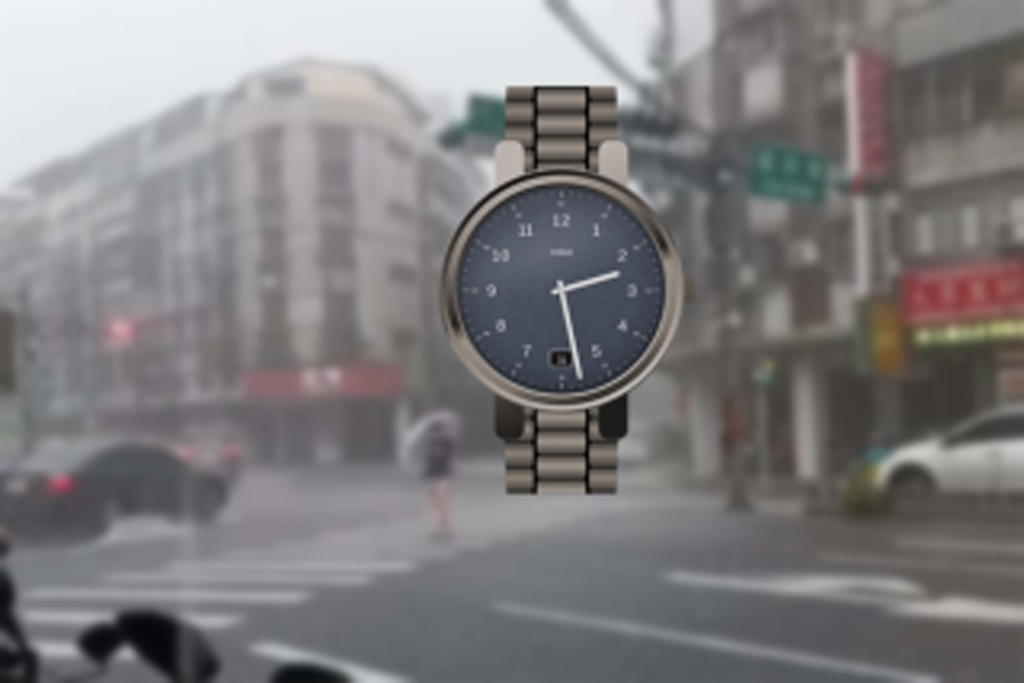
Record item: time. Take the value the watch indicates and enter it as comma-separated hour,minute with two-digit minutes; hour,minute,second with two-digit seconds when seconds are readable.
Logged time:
2,28
